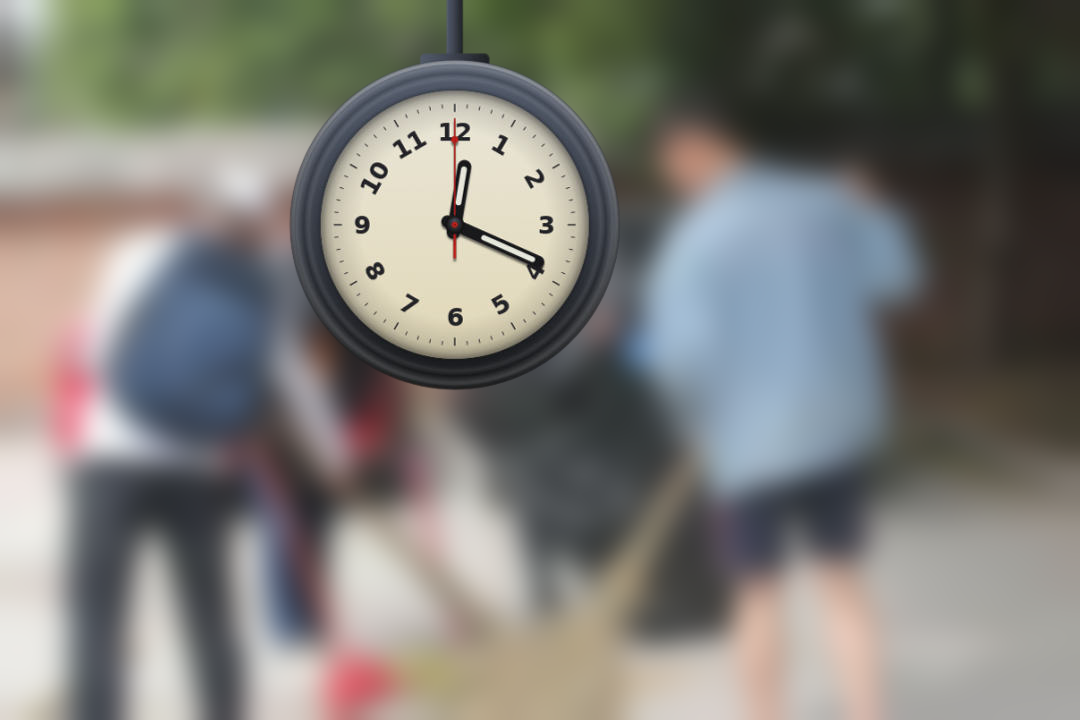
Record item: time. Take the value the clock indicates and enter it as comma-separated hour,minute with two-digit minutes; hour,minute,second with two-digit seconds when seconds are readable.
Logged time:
12,19,00
